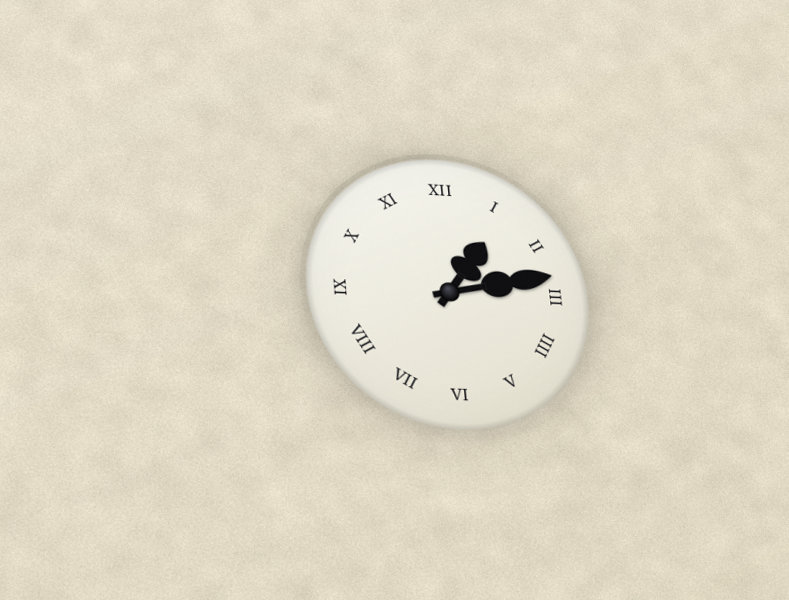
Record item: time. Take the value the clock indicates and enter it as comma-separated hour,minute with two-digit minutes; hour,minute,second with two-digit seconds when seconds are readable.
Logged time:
1,13
